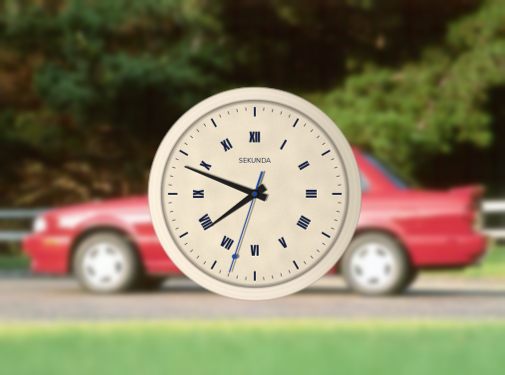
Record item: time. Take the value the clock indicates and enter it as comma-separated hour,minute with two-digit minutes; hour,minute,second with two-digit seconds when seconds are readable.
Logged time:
7,48,33
